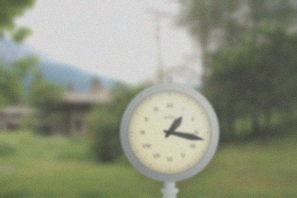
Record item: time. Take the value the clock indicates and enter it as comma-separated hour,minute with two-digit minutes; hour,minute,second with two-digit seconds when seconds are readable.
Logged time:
1,17
